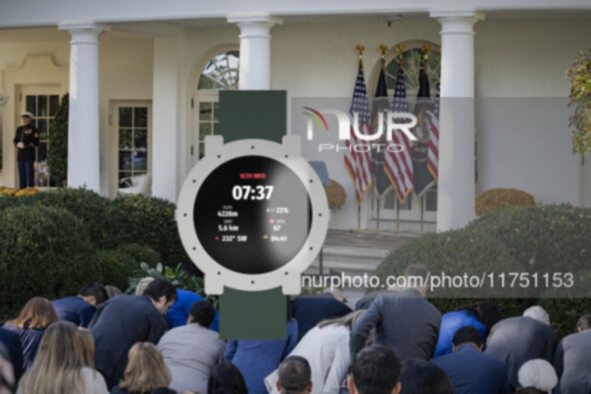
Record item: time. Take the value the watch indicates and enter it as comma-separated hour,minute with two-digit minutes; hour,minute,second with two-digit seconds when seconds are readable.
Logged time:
7,37
